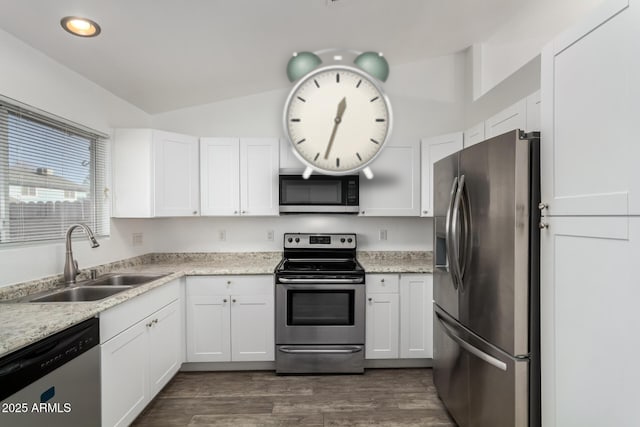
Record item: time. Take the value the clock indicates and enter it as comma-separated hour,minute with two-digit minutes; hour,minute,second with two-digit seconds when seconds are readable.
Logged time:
12,33
